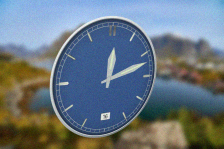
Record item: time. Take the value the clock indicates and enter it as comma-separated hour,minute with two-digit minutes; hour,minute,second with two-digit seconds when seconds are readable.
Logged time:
12,12
